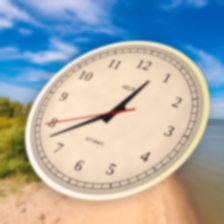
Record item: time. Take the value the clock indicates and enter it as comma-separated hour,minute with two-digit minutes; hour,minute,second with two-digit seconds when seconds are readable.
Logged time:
12,37,40
